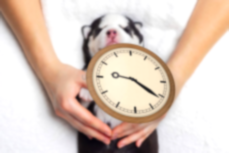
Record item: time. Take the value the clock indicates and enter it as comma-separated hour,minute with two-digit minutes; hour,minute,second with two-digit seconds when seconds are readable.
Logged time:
9,21
